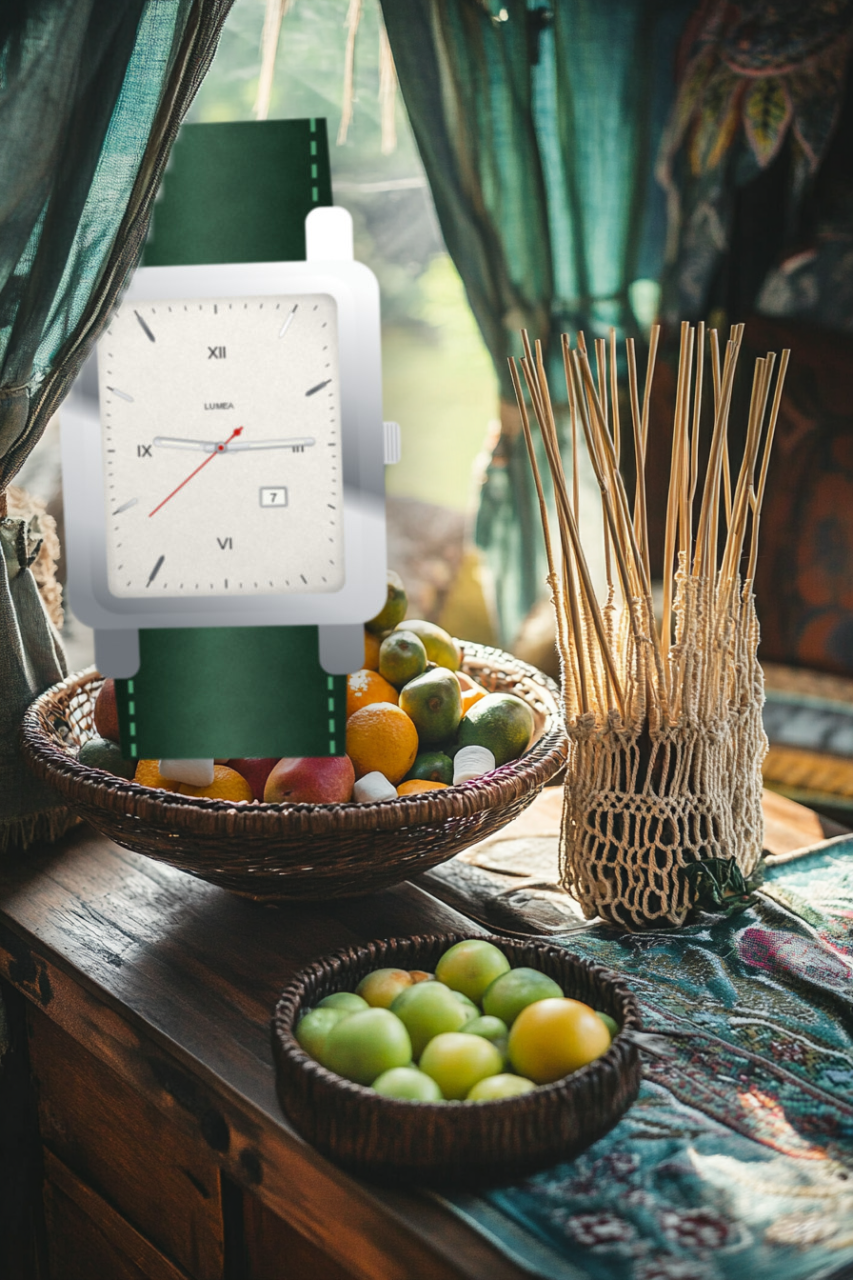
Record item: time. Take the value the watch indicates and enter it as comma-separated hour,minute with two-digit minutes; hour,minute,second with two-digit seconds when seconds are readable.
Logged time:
9,14,38
